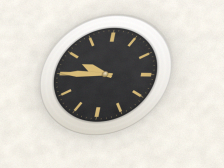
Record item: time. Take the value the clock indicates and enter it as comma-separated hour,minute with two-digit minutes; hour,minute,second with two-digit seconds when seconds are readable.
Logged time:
9,45
